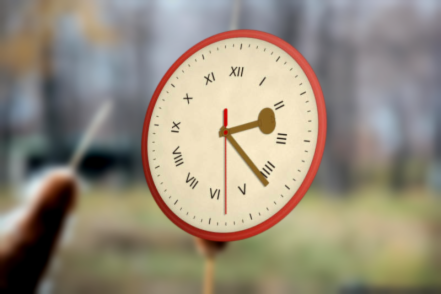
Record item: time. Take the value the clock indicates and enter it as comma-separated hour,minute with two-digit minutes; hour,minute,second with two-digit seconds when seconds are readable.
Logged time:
2,21,28
